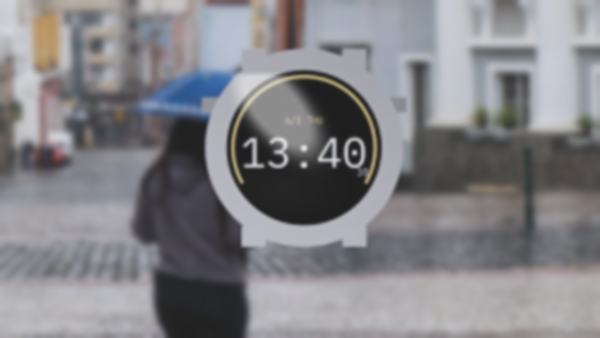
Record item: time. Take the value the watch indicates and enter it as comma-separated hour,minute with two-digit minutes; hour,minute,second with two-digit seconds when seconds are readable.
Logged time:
13,40
